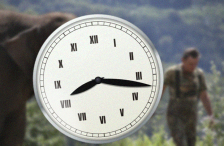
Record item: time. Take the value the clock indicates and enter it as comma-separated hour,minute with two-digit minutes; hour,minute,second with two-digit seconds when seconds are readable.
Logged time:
8,17
